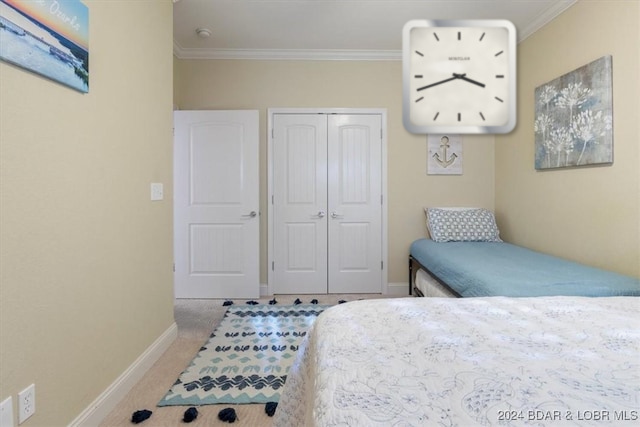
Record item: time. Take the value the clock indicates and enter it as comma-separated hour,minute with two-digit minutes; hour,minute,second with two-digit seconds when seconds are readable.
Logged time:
3,42
